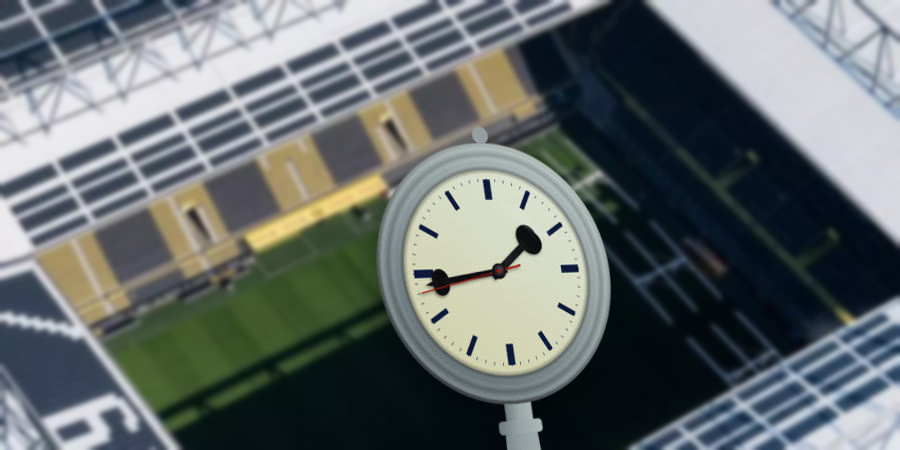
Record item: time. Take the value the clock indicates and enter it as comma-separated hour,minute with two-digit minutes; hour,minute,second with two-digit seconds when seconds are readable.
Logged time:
1,43,43
